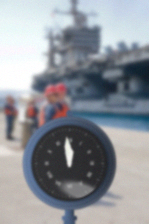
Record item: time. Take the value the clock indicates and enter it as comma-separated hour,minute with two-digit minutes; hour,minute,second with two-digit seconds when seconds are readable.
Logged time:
11,59
